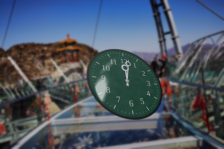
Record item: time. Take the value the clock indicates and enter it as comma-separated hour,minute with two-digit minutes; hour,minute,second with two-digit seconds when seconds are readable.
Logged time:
12,02
